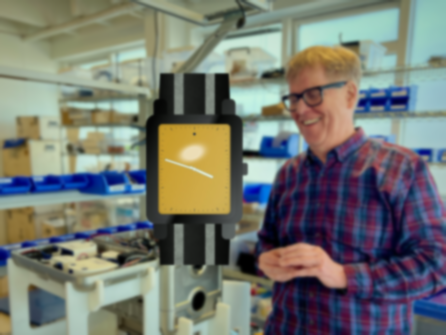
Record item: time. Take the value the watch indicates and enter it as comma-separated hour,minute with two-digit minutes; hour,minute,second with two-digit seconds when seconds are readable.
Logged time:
3,48
